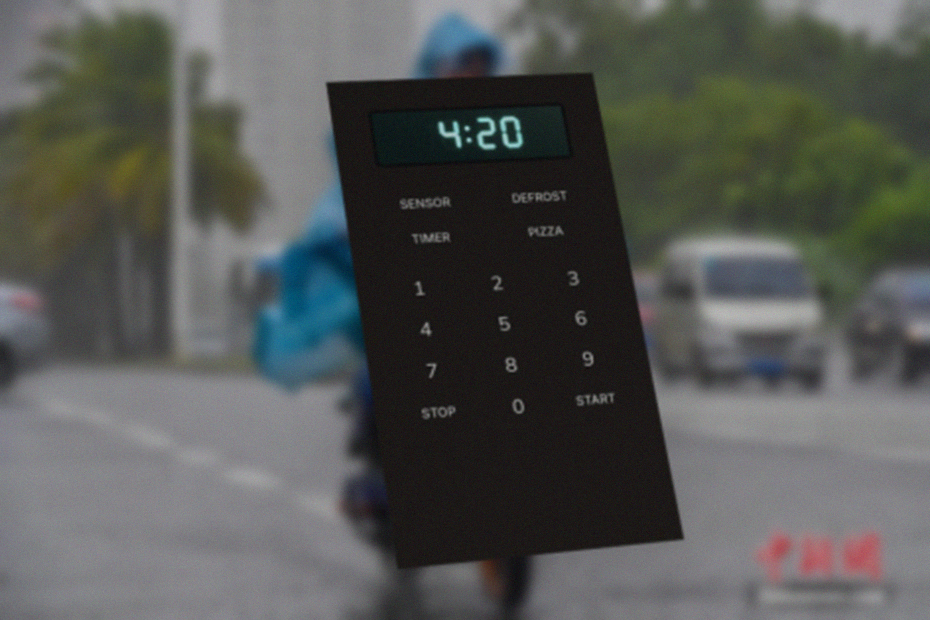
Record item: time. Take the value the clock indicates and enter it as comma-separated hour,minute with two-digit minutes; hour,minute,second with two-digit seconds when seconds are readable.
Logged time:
4,20
